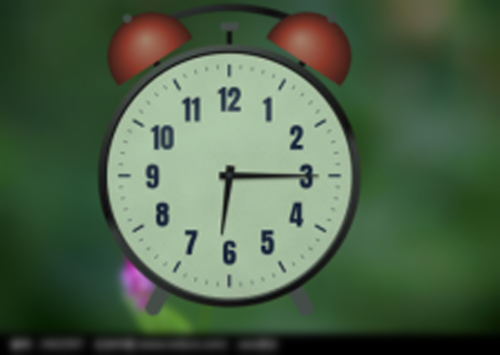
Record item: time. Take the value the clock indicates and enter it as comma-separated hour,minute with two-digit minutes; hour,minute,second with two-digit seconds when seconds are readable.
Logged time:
6,15
